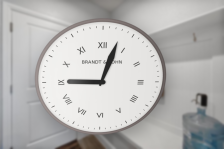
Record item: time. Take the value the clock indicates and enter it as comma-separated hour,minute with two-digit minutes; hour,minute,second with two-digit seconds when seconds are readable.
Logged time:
9,03
